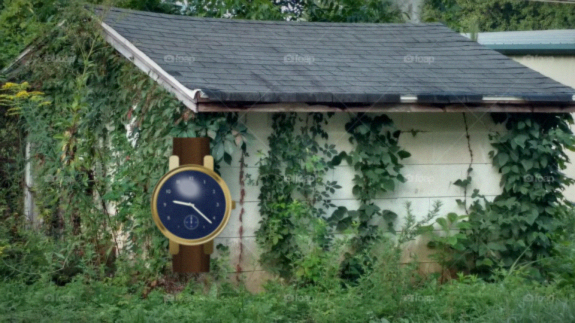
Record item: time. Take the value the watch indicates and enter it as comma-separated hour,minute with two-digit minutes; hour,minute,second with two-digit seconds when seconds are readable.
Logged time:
9,22
